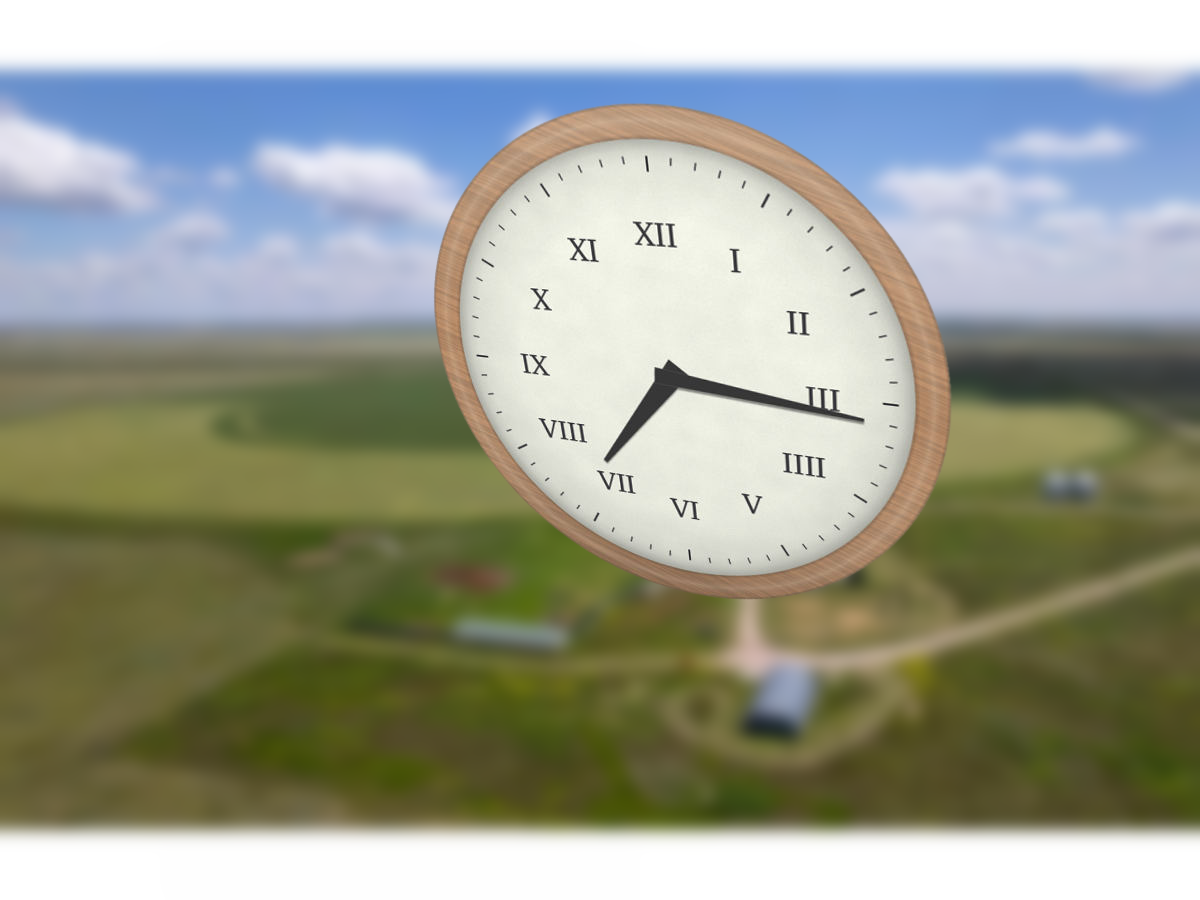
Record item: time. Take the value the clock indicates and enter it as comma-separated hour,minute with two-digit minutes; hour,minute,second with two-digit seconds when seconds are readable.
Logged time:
7,16
